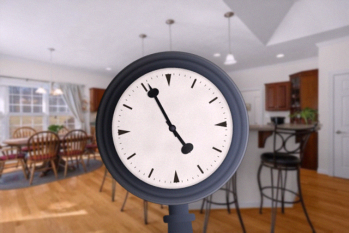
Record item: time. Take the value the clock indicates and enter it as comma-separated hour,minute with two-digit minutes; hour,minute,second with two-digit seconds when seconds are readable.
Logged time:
4,56
